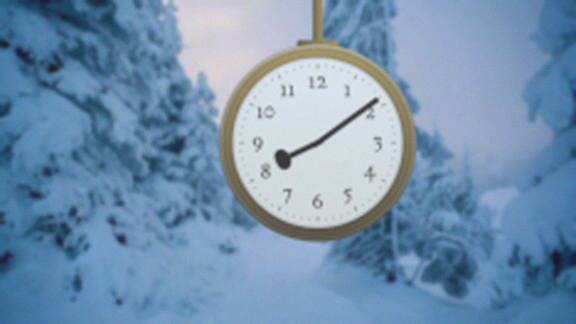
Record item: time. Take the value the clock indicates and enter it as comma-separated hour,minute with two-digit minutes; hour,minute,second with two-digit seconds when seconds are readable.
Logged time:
8,09
